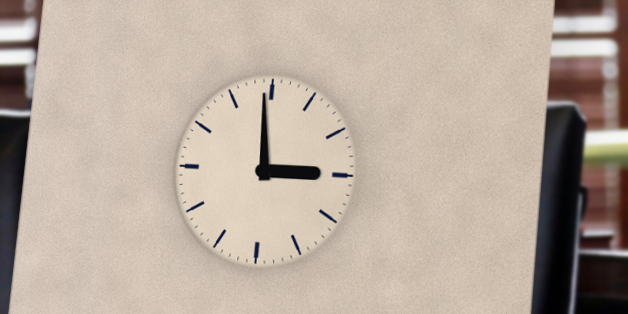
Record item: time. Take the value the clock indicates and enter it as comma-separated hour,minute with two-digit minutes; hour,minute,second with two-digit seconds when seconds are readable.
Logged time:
2,59
